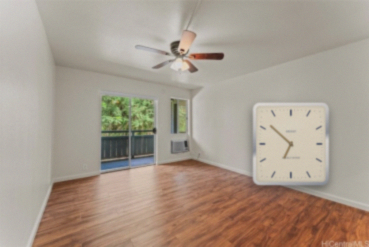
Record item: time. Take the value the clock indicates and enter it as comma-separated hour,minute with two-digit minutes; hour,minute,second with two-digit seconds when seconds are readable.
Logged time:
6,52
